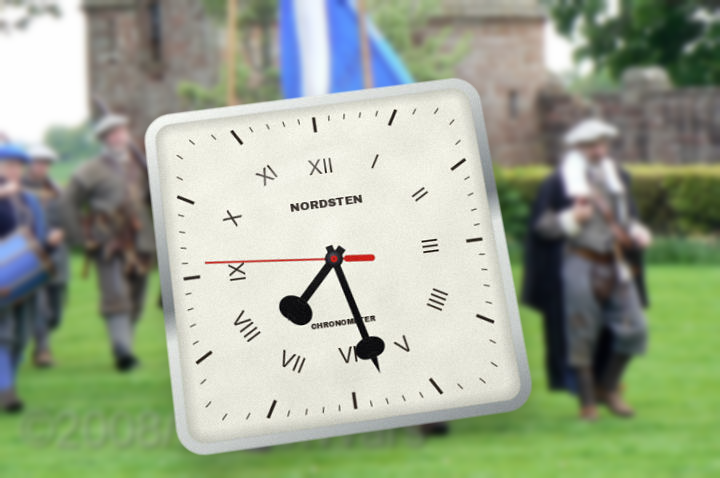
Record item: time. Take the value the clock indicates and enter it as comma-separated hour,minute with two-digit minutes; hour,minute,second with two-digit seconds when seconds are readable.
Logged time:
7,27,46
